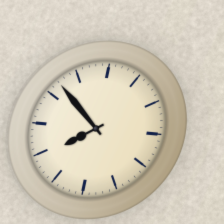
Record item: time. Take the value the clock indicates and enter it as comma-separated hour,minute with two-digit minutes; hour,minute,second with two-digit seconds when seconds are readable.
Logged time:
7,52
